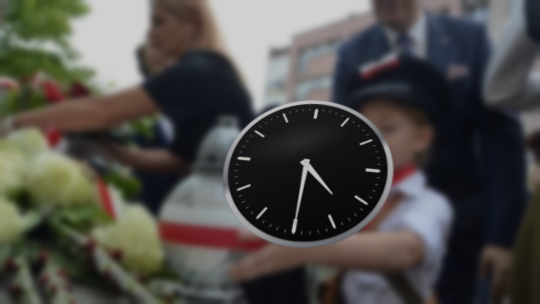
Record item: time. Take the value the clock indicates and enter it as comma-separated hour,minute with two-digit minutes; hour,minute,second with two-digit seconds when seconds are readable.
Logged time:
4,30
